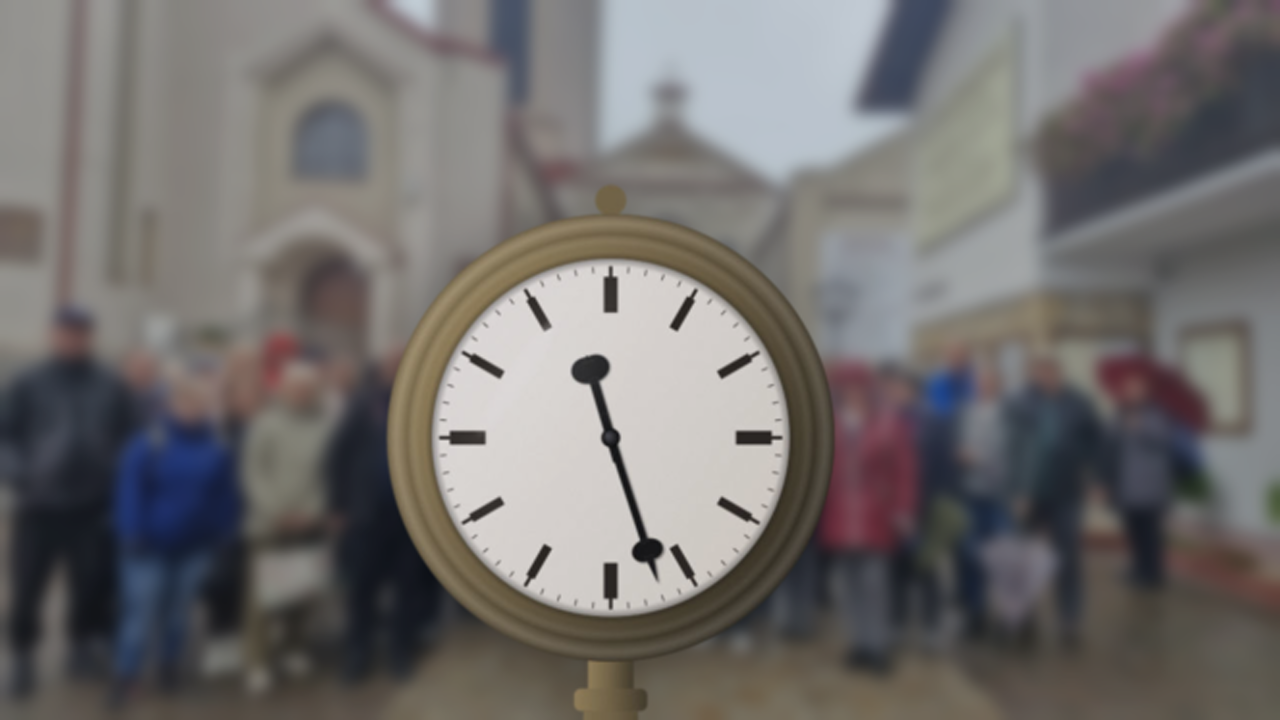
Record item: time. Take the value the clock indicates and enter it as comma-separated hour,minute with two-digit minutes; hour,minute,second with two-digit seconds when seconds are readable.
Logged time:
11,27
